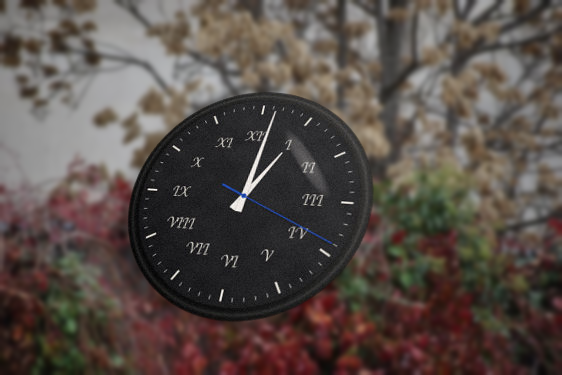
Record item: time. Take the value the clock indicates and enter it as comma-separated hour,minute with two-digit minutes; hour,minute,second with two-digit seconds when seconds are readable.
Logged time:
1,01,19
